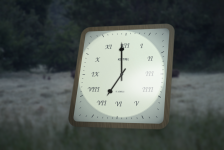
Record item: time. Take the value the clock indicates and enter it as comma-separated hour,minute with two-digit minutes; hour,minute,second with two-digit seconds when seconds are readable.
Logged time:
6,59
